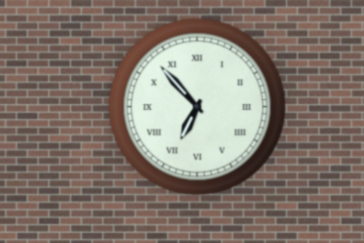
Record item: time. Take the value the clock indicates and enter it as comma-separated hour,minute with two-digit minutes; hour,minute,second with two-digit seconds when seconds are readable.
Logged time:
6,53
